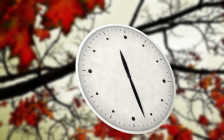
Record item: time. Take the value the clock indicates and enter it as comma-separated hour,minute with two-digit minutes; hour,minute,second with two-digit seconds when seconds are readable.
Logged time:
11,27
